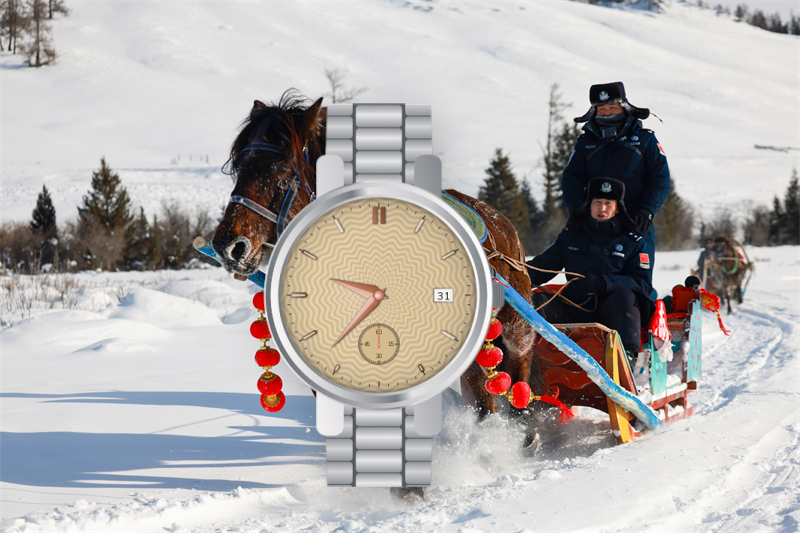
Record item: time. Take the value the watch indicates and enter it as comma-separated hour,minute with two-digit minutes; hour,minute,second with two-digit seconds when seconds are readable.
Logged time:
9,37
